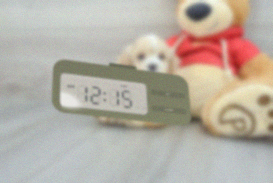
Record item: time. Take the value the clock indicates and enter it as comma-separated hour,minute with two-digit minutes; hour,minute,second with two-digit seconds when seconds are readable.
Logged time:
12,15
